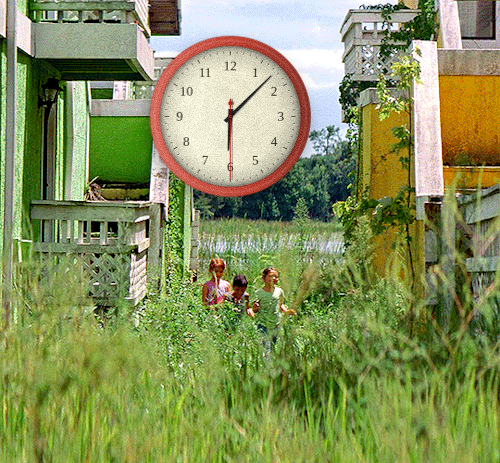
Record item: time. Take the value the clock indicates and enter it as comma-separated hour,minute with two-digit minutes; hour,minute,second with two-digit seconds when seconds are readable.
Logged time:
6,07,30
